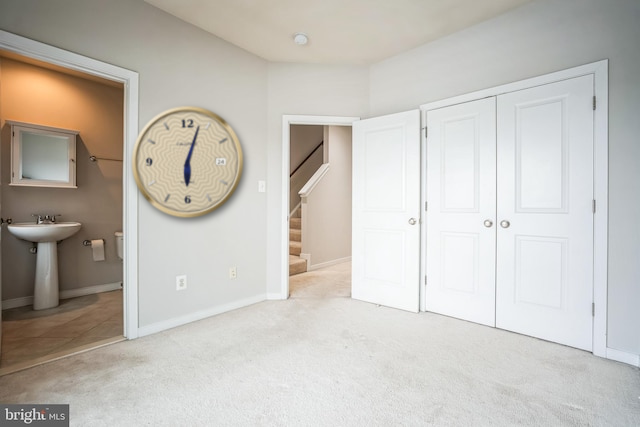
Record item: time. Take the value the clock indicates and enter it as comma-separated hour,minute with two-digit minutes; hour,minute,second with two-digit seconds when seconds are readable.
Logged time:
6,03
